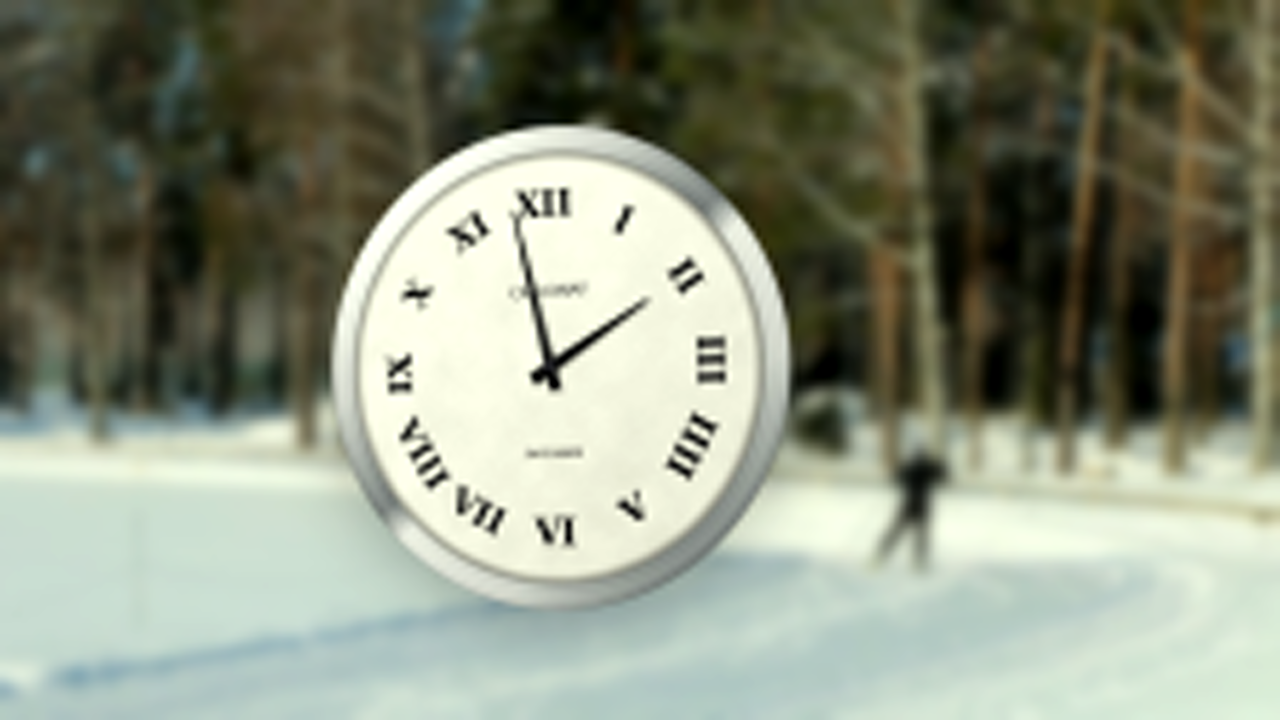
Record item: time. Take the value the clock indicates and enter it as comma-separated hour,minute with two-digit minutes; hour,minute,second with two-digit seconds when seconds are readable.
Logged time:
1,58
